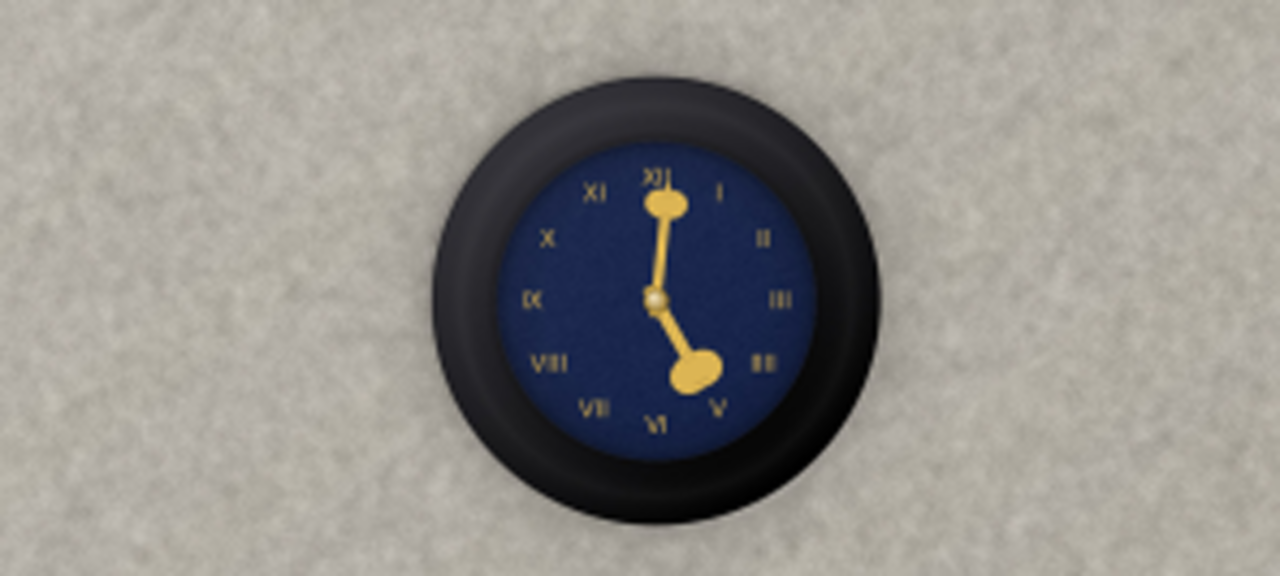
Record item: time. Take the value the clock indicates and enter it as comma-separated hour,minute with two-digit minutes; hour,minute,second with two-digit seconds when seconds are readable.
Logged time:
5,01
